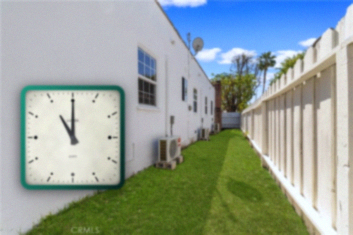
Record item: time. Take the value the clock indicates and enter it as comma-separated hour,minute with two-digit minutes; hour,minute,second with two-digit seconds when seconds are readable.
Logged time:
11,00
